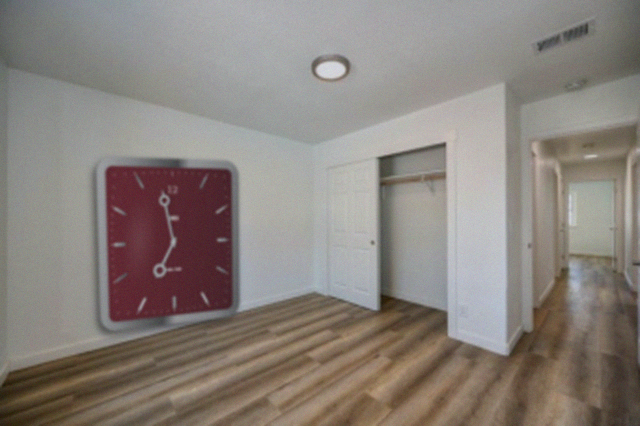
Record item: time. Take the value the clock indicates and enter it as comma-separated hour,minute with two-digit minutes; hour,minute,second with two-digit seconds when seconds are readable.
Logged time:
6,58
